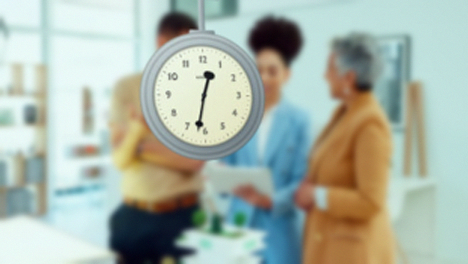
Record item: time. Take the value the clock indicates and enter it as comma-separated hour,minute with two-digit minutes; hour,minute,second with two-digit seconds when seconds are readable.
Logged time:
12,32
